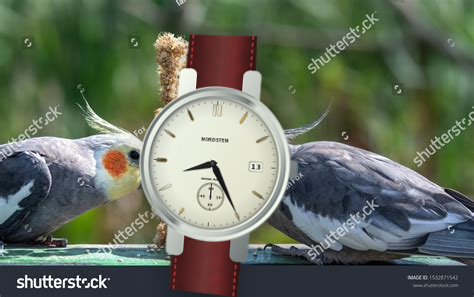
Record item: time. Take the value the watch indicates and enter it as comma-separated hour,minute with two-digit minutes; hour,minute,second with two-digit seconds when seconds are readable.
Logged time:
8,25
